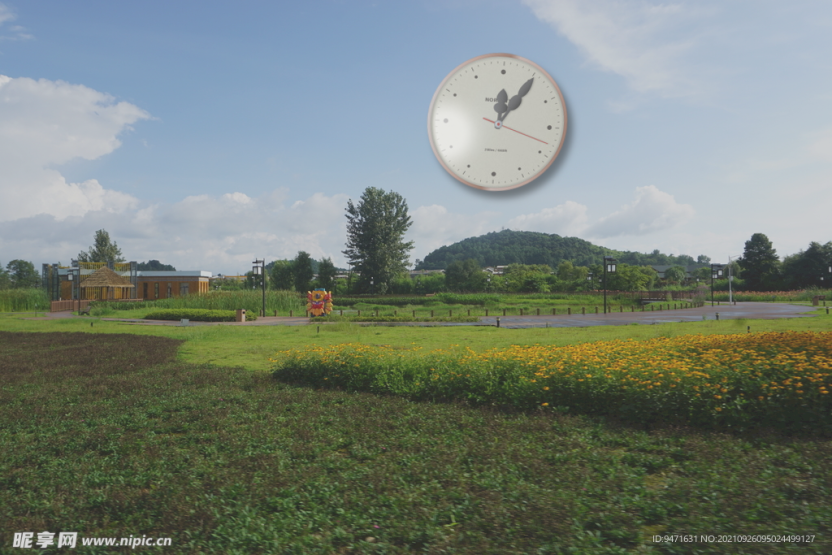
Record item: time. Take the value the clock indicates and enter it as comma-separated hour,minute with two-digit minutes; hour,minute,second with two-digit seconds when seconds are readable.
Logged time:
12,05,18
